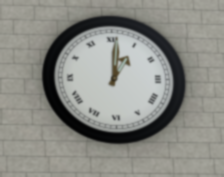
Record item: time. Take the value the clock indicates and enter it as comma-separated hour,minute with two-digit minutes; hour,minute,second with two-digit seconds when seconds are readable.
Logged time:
1,01
